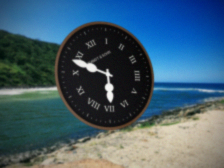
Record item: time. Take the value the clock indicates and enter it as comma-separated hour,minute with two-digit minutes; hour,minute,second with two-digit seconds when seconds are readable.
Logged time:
6,53
